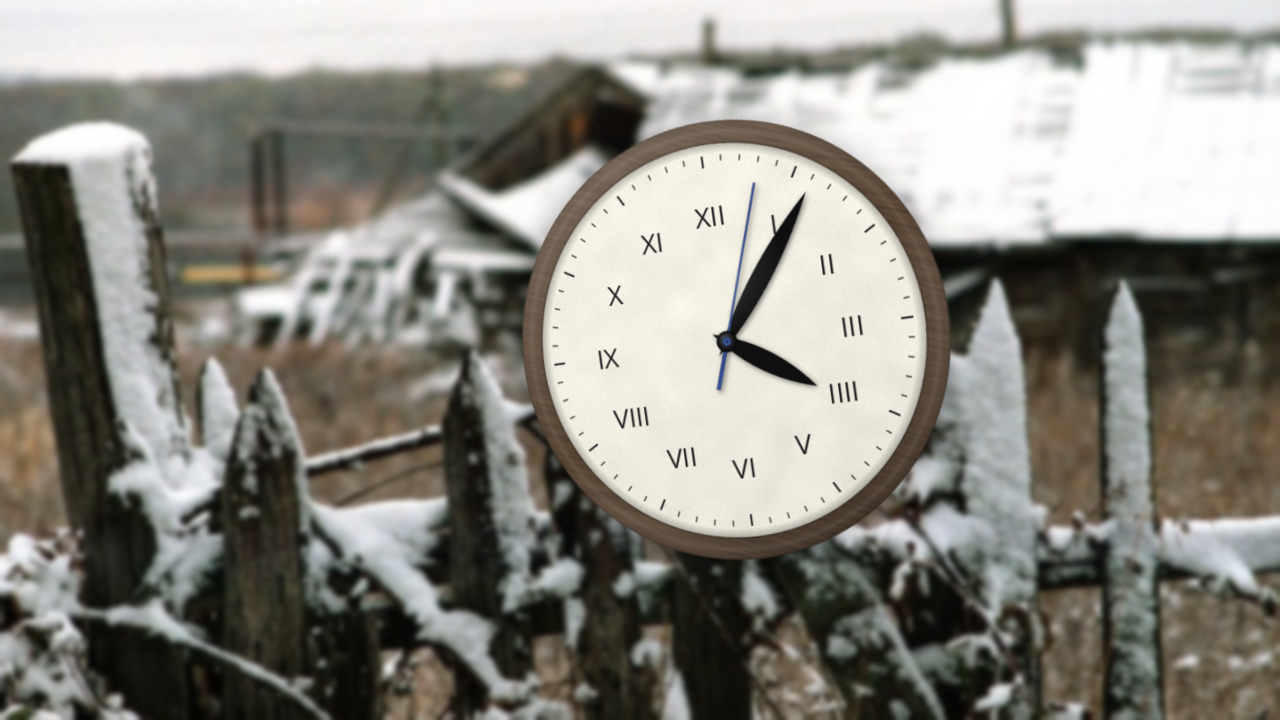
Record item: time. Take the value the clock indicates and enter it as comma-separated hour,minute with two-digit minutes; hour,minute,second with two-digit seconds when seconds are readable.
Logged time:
4,06,03
